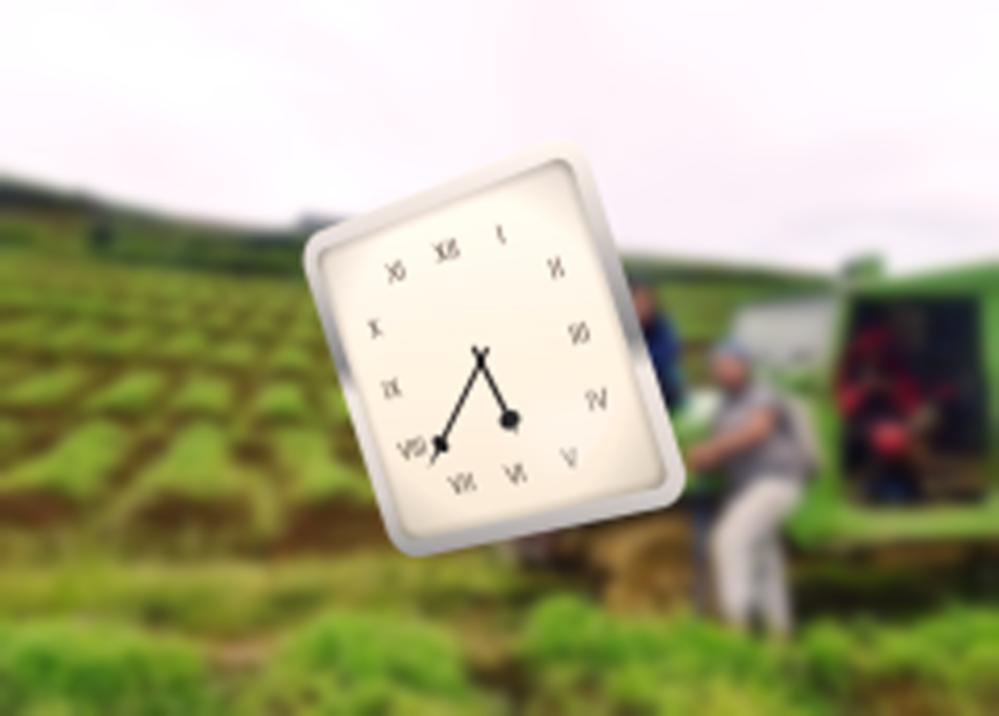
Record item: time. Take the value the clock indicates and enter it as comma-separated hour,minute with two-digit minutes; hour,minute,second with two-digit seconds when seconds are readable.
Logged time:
5,38
